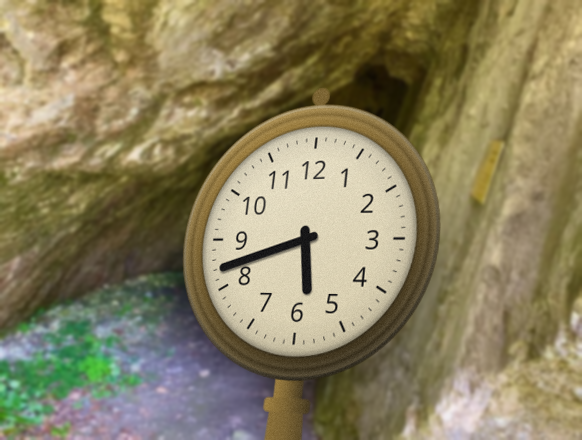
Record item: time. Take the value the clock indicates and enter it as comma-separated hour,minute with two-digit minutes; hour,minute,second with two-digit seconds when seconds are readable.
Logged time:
5,42
